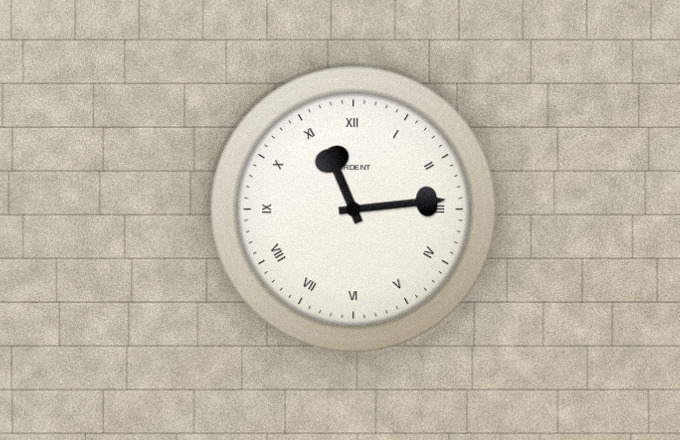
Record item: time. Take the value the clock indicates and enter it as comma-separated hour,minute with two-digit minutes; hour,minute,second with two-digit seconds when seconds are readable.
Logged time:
11,14
